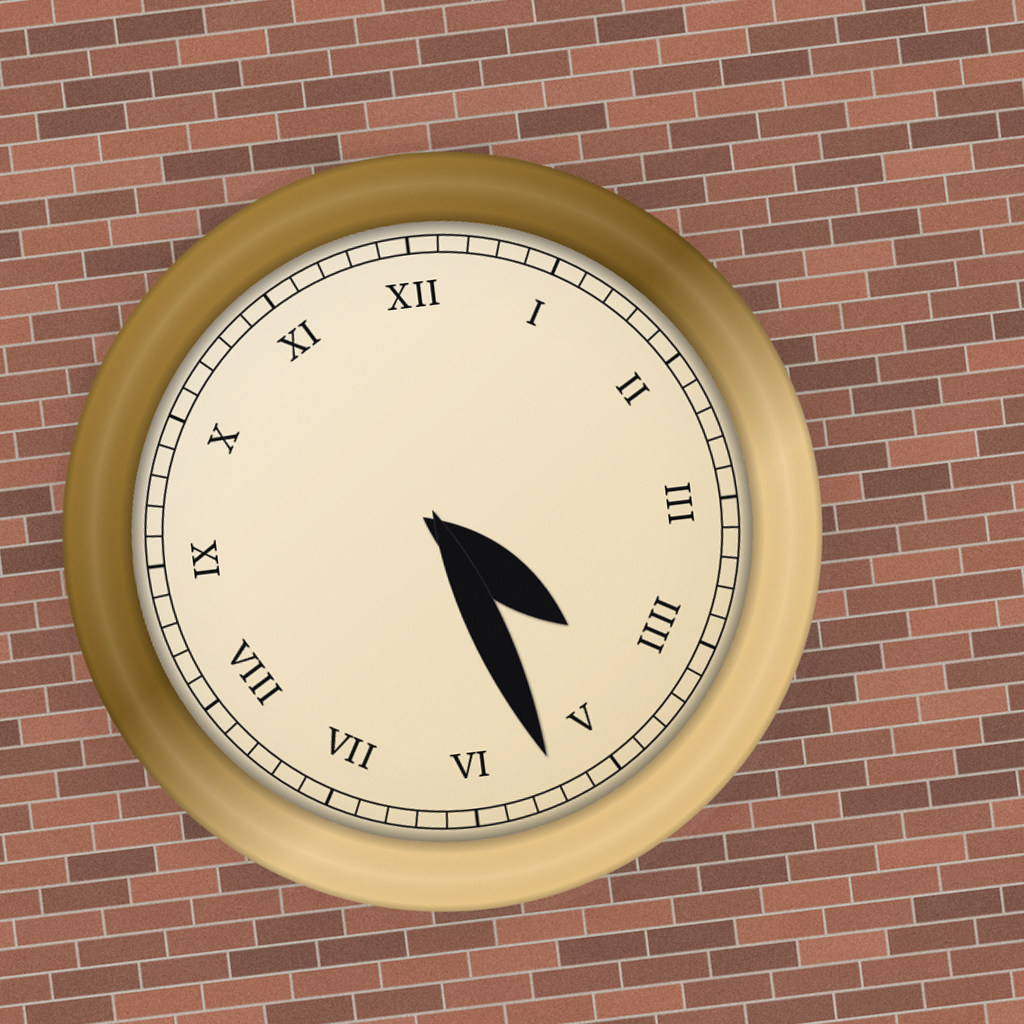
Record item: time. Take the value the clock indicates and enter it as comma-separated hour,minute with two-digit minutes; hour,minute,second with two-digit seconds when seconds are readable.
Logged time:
4,27
